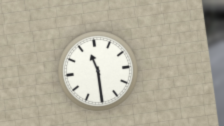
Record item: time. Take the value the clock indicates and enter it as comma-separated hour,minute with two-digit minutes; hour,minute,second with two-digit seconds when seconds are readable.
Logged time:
11,30
